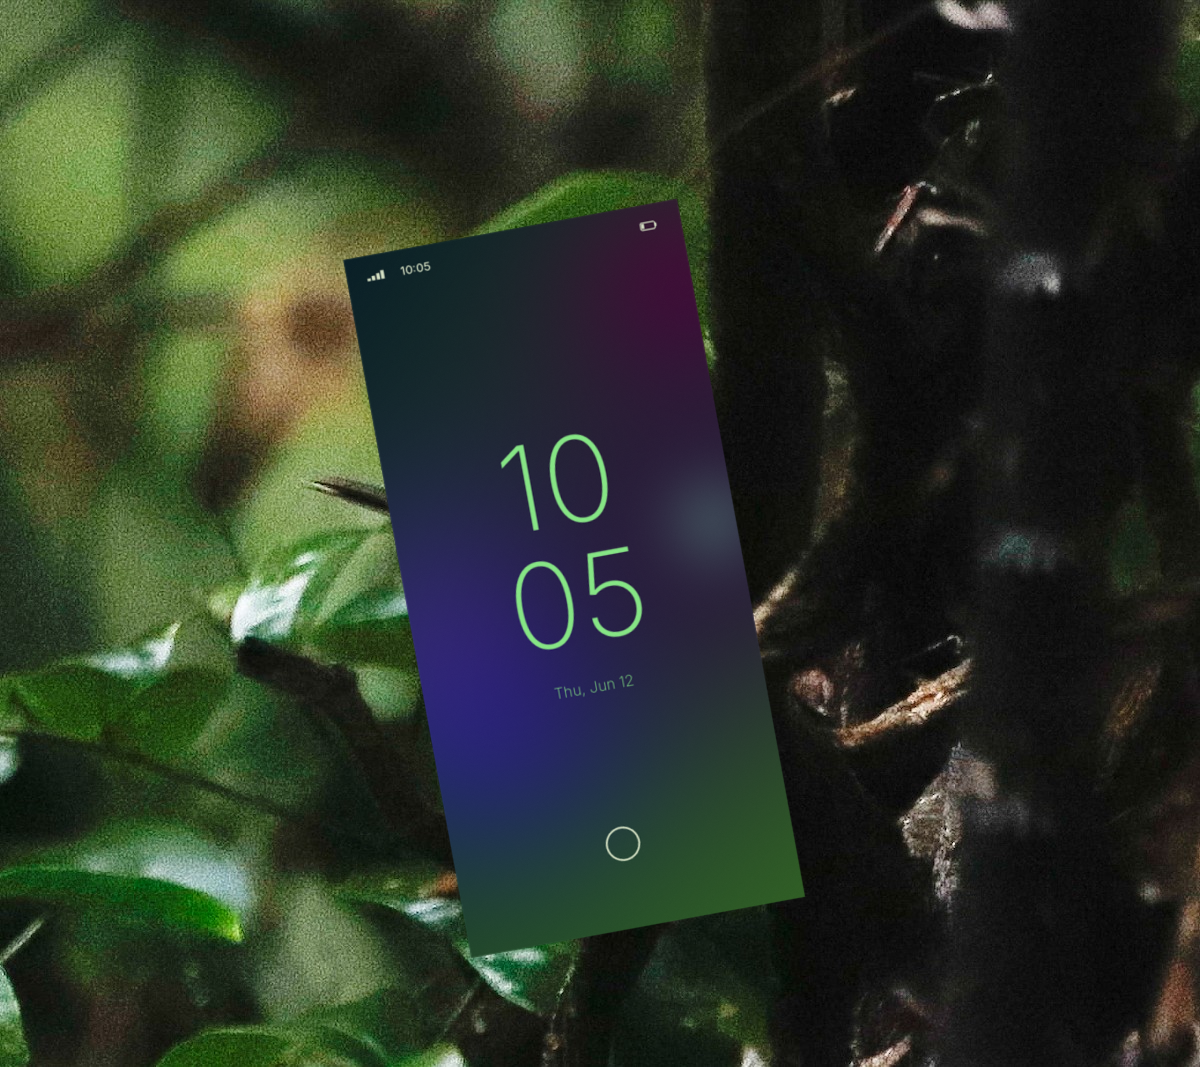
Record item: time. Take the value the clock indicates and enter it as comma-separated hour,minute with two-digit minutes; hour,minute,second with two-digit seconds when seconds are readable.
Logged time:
10,05
